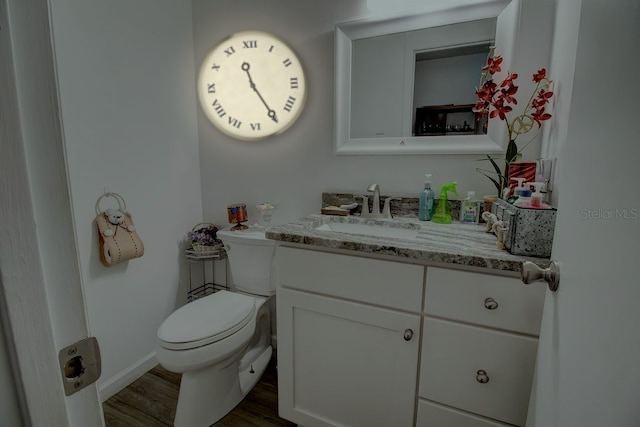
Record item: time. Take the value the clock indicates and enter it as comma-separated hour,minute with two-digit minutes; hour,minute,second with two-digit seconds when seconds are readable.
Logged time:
11,25
